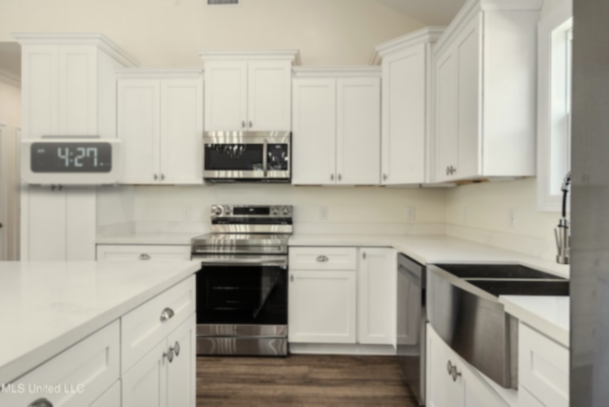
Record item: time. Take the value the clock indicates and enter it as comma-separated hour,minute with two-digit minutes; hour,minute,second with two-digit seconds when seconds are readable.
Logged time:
4,27
